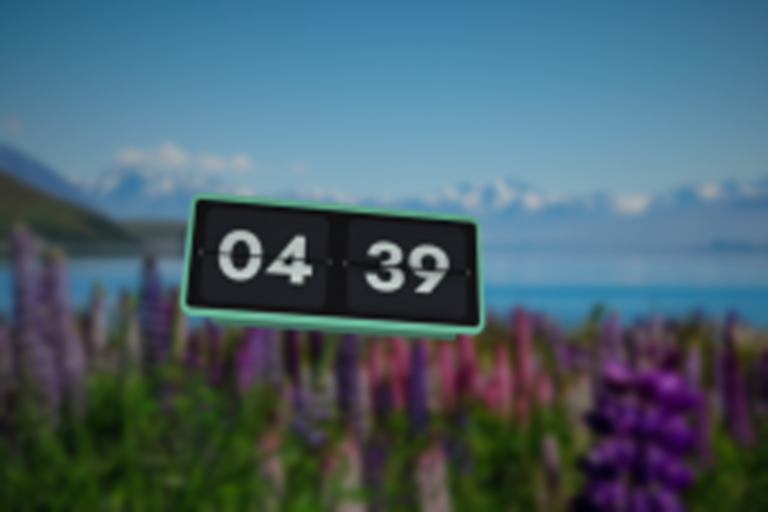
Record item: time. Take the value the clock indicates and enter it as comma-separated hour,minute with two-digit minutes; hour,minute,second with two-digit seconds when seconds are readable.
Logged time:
4,39
